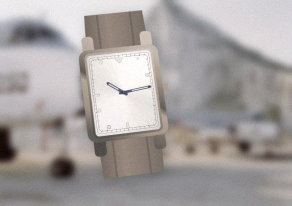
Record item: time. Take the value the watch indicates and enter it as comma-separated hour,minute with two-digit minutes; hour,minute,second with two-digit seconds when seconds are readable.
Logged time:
10,14
